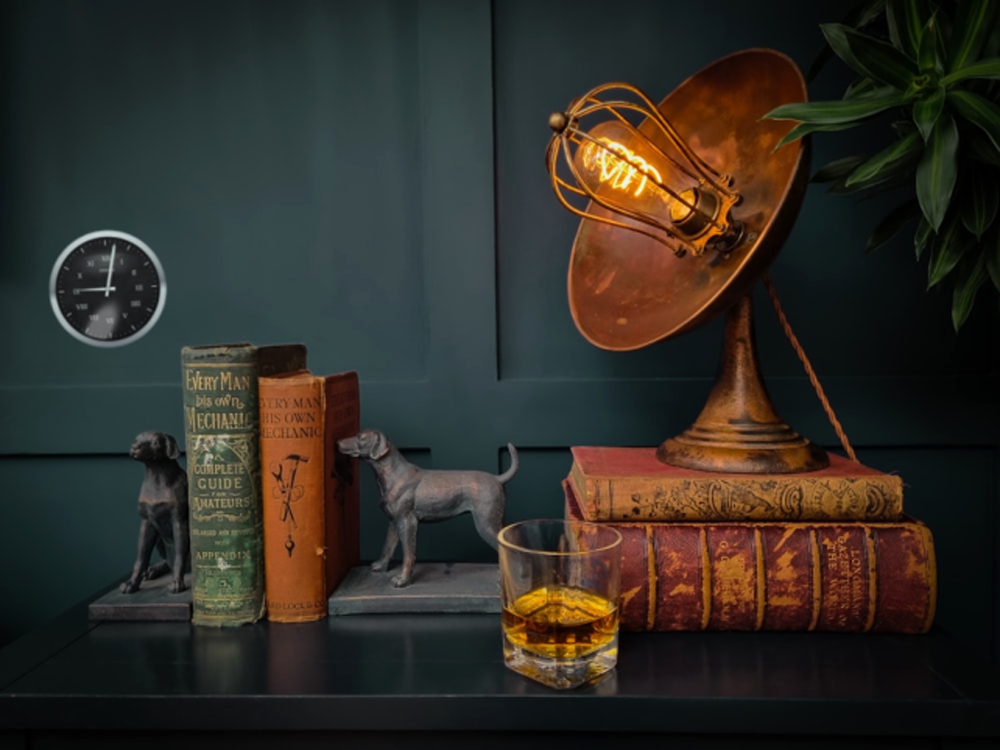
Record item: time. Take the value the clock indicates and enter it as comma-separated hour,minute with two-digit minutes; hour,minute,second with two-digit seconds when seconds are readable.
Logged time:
9,02
